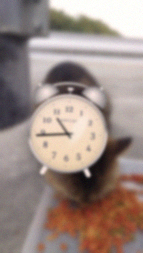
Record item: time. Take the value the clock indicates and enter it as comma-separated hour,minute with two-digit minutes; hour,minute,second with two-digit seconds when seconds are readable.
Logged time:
10,44
